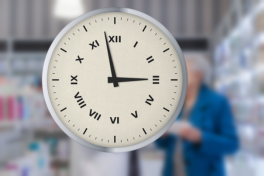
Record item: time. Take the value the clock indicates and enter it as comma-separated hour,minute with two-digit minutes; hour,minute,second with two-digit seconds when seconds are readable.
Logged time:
2,58
